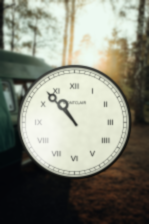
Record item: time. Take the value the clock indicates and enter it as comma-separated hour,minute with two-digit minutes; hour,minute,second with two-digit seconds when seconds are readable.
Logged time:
10,53
